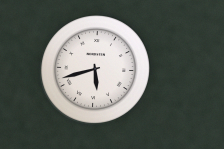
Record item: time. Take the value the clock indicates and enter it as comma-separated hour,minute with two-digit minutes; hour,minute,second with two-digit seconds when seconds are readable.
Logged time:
5,42
